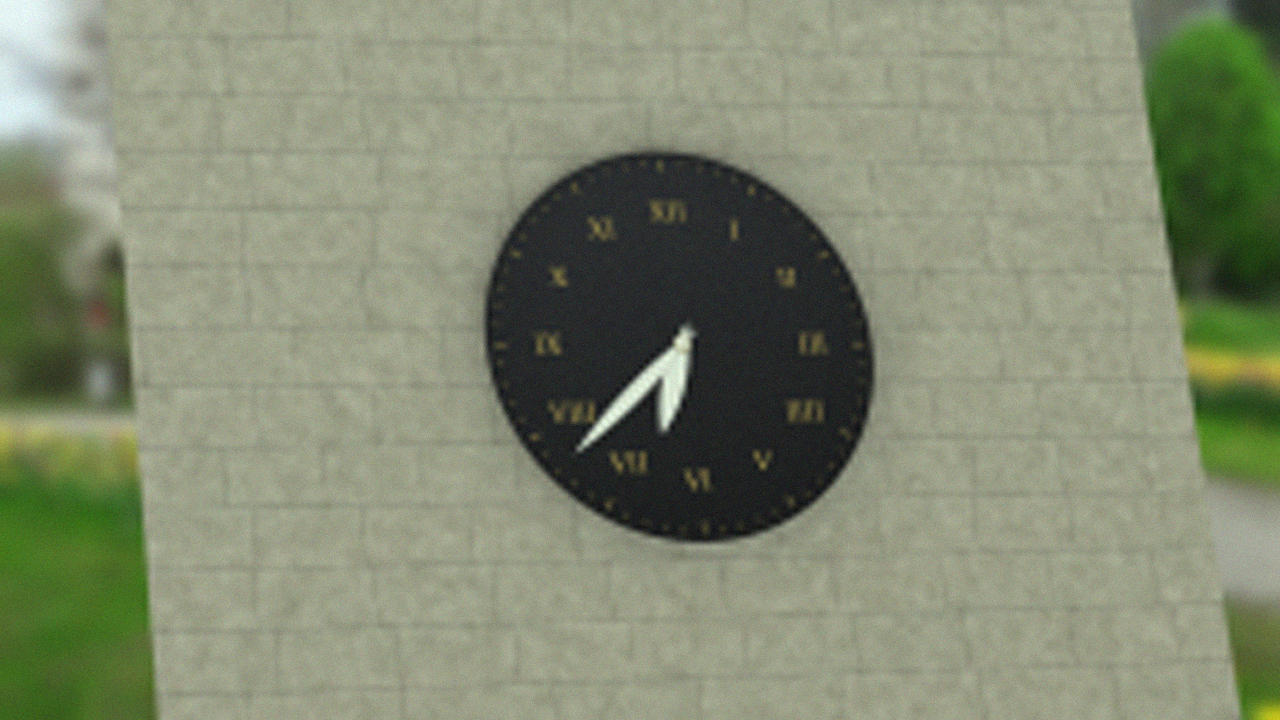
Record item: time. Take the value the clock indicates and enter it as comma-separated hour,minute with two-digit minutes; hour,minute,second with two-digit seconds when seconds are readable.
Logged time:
6,38
